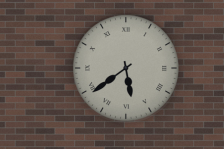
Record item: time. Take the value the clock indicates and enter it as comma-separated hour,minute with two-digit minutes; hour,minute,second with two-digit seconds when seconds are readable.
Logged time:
5,39
